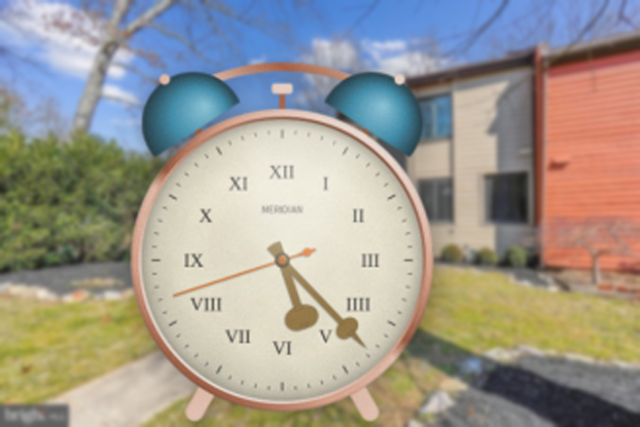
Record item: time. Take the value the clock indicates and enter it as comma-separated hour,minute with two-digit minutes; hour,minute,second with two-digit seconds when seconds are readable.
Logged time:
5,22,42
